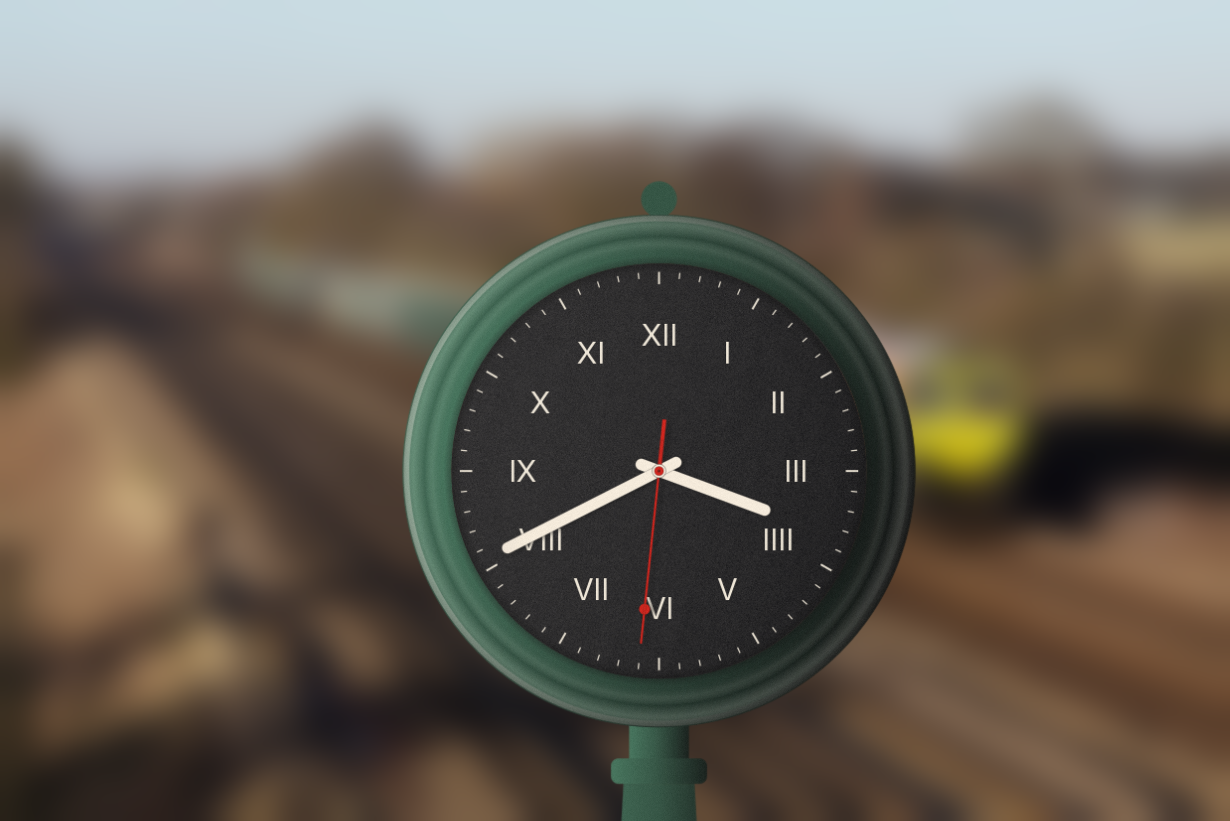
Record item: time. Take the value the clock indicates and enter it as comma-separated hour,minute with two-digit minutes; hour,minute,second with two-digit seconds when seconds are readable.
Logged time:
3,40,31
